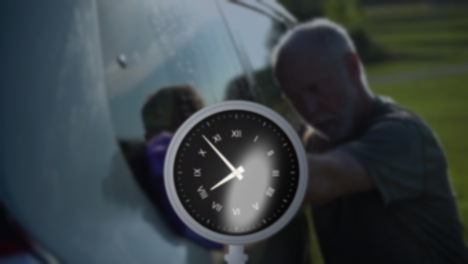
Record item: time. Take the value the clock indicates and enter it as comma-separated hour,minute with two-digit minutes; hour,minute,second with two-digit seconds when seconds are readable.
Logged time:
7,53
